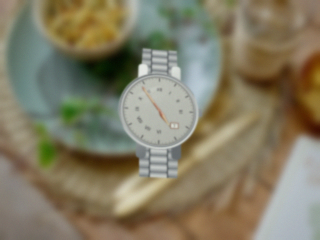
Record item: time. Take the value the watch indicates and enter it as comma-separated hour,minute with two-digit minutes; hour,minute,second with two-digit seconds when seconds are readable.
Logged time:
4,54
